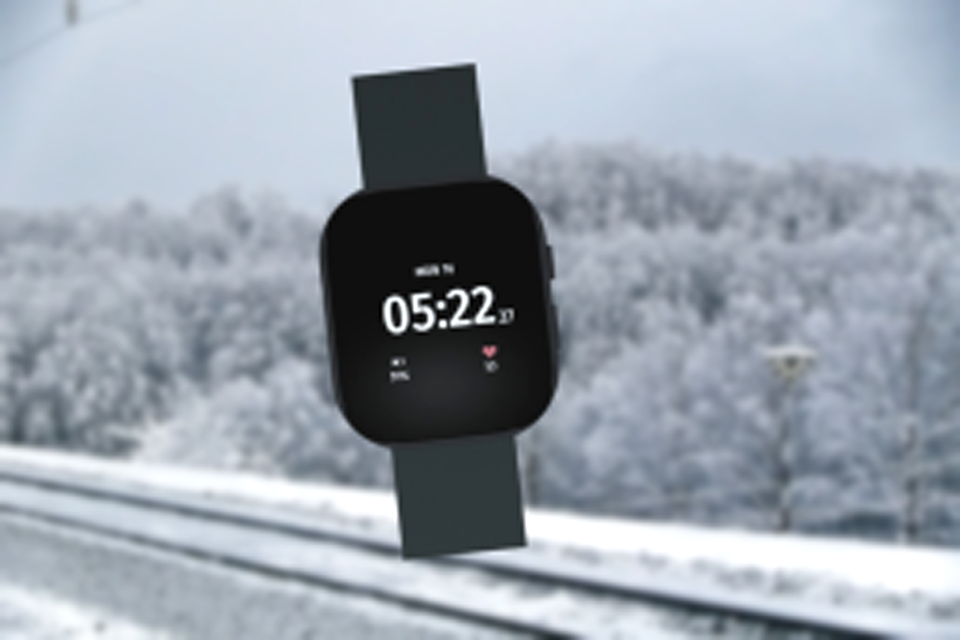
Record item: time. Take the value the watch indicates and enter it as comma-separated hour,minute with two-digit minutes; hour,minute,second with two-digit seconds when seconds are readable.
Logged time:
5,22
